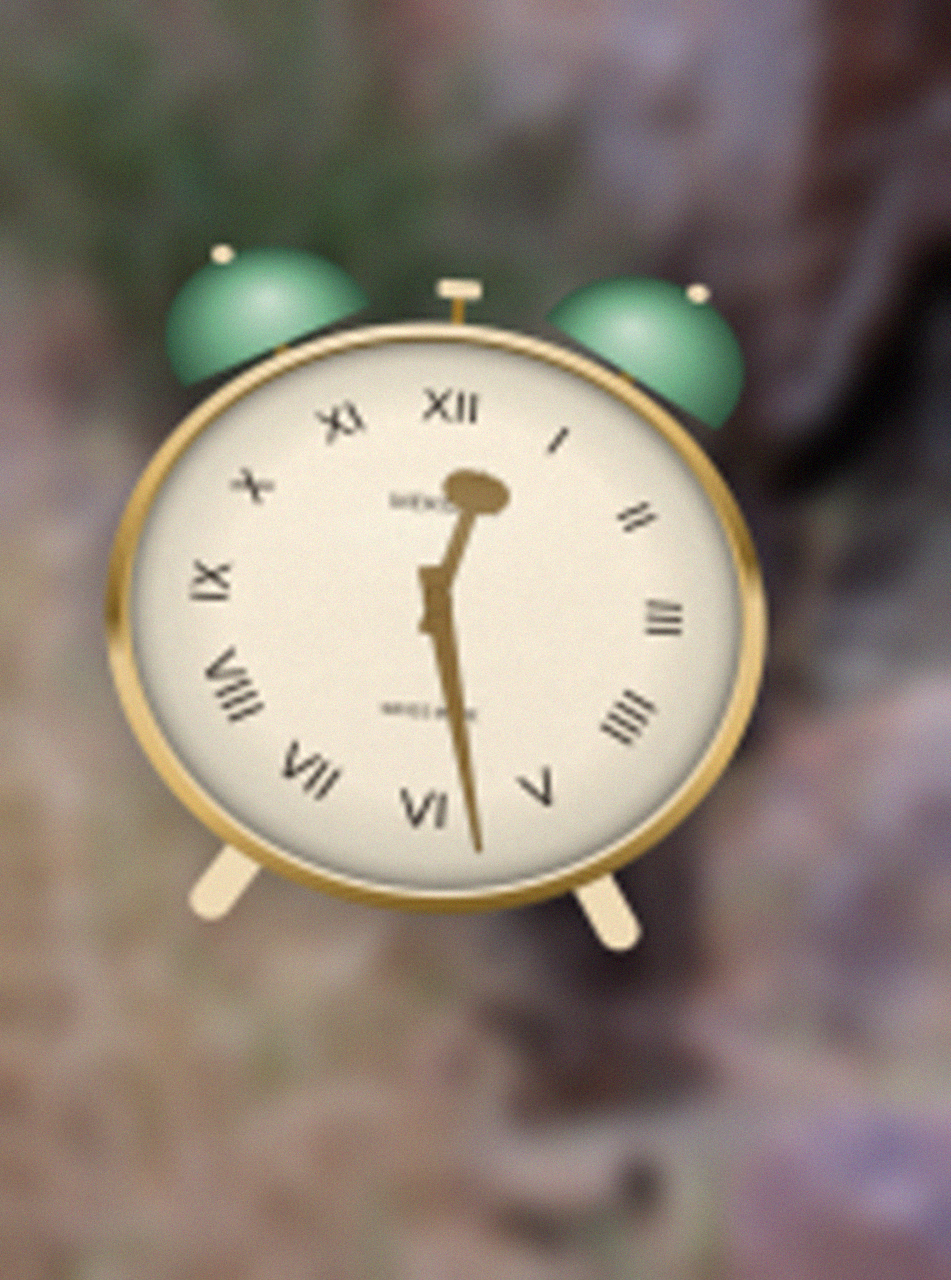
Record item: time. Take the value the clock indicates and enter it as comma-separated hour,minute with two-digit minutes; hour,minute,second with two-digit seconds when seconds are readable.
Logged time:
12,28
